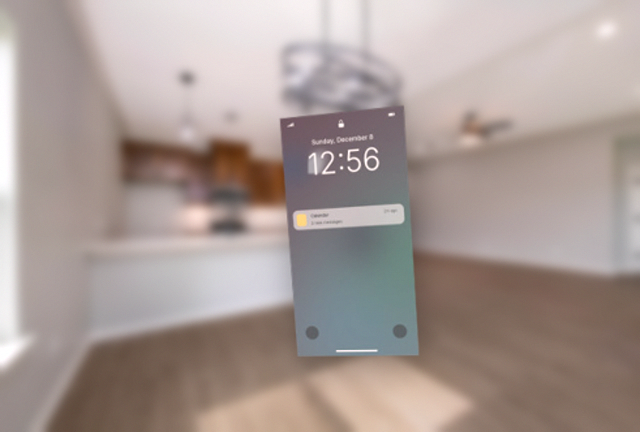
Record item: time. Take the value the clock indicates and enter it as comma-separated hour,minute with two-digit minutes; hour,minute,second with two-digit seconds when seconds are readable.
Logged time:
12,56
